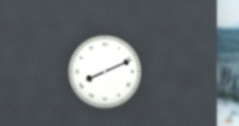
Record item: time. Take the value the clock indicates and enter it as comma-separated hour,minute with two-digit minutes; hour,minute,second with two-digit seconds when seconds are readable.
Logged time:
8,11
